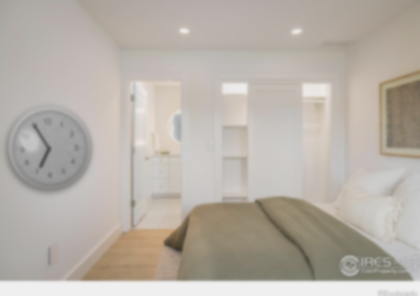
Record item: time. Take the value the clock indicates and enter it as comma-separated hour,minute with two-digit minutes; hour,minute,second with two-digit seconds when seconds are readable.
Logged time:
6,55
